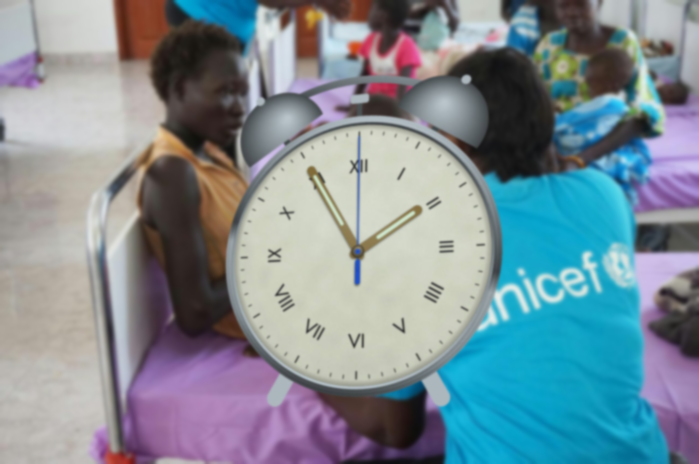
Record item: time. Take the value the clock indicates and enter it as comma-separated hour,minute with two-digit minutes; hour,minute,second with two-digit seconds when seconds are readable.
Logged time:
1,55,00
